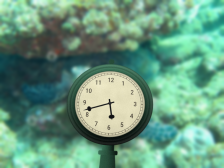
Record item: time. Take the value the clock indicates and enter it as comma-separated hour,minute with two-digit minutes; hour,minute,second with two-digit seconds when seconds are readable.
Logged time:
5,42
